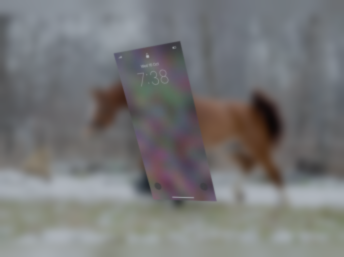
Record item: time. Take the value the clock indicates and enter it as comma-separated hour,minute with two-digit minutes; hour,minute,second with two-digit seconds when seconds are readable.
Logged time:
7,38
